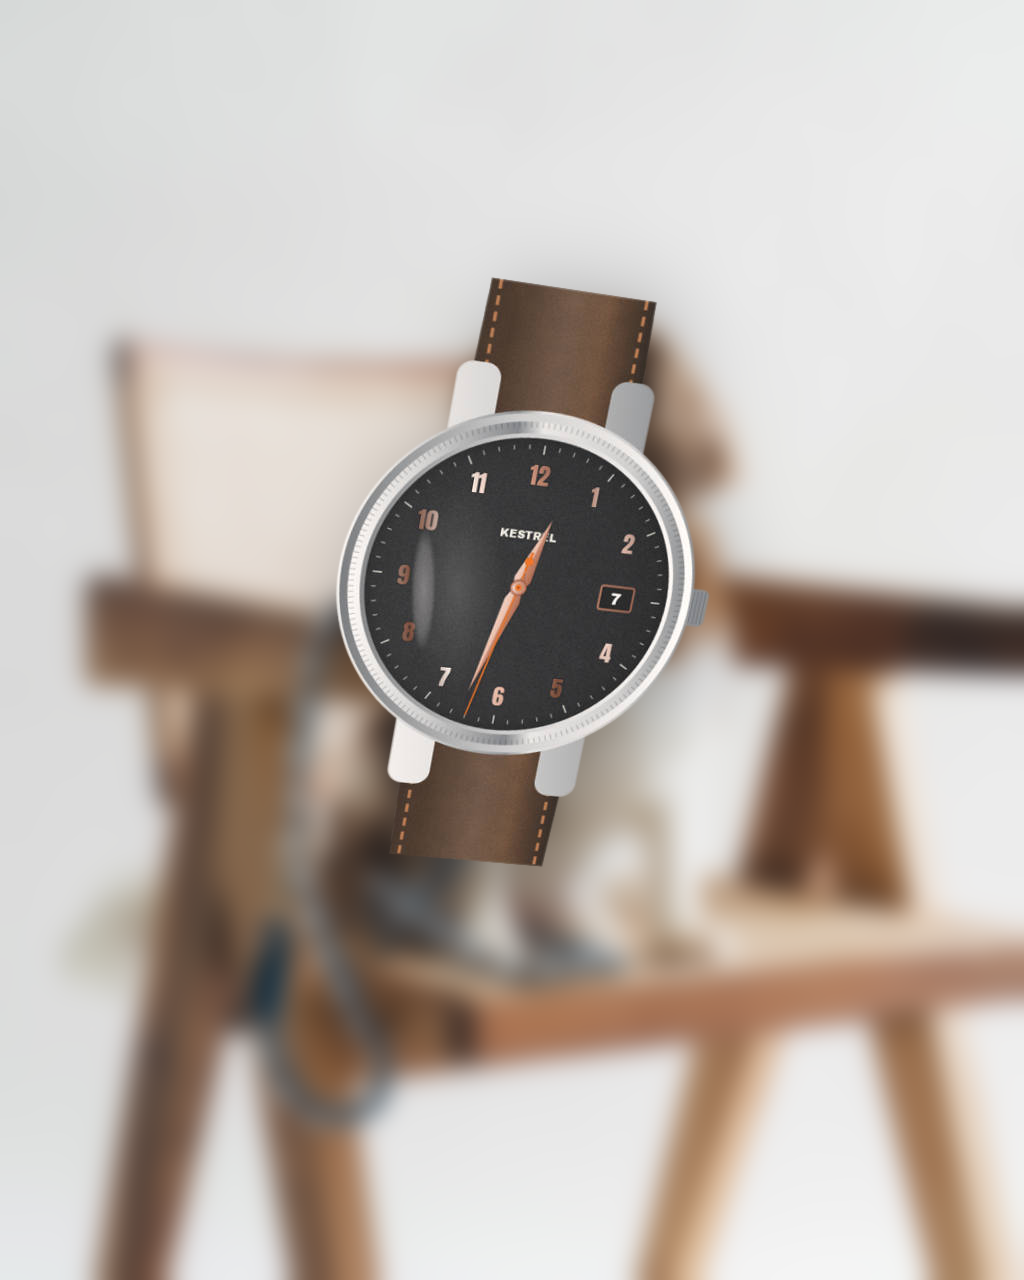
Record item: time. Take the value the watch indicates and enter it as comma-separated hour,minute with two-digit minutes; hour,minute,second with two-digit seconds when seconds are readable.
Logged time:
12,32,32
